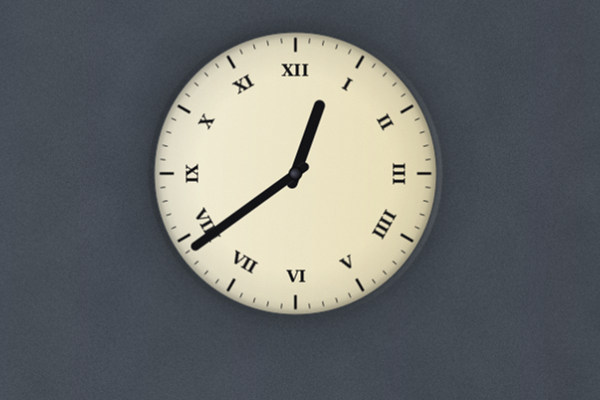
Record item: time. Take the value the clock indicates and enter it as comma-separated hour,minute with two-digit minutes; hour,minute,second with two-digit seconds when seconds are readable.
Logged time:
12,39
